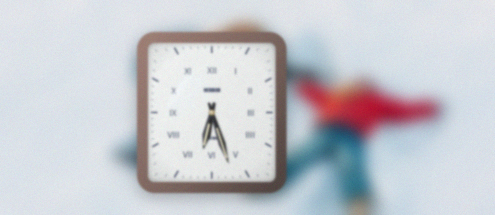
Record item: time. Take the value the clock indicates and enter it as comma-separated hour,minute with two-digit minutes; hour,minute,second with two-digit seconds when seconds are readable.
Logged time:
6,27
